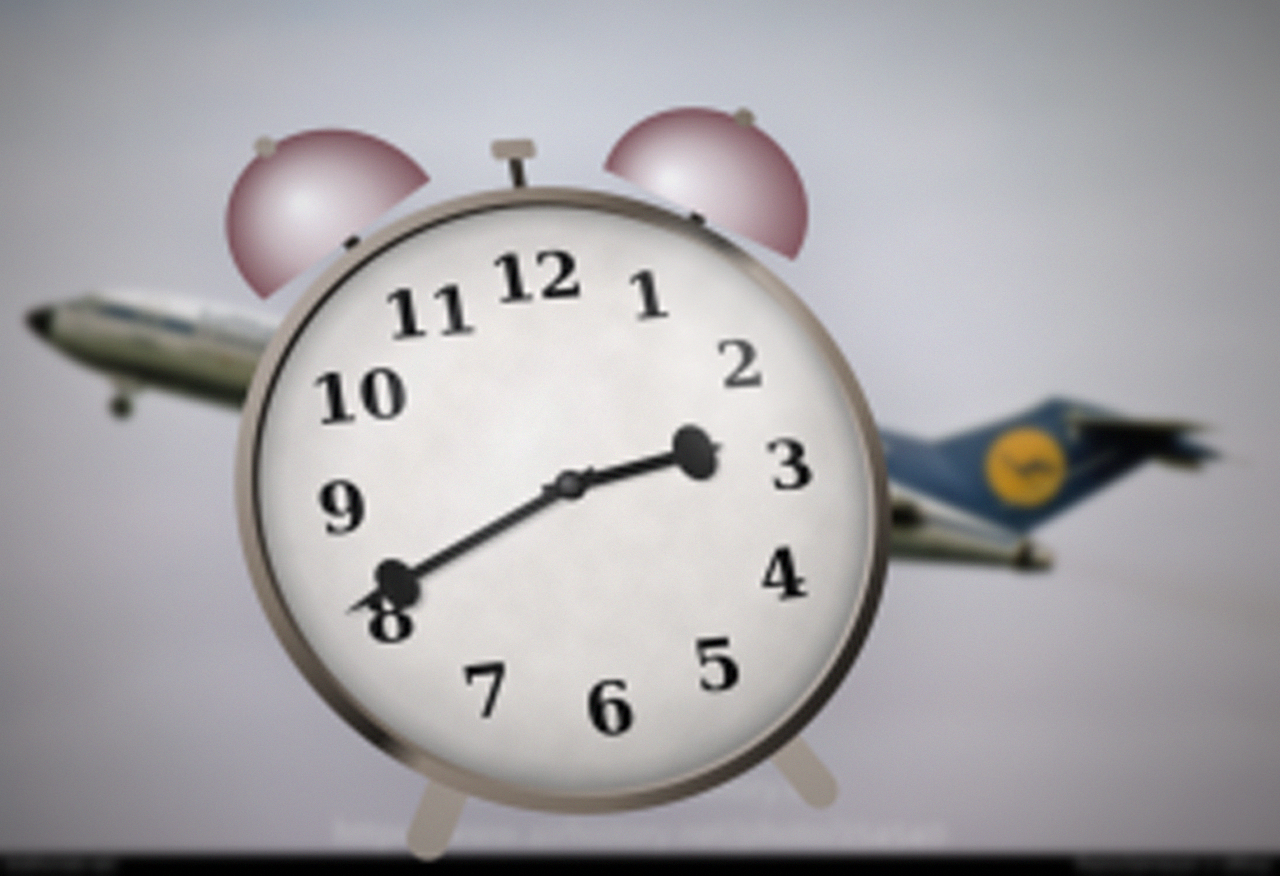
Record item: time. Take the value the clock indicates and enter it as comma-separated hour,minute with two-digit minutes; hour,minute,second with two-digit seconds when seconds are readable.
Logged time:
2,41
